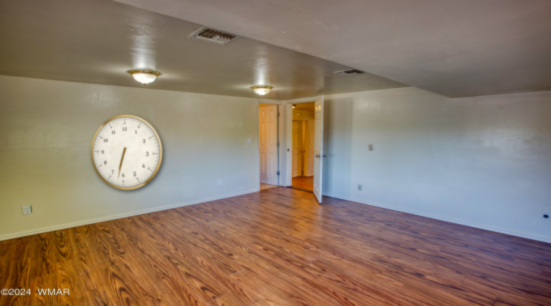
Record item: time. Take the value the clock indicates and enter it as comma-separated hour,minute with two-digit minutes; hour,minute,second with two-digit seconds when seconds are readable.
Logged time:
6,32
